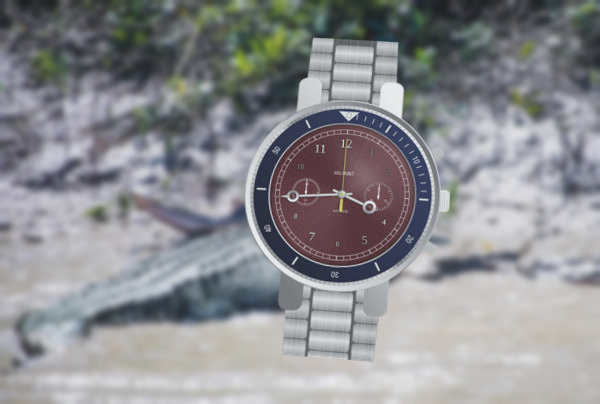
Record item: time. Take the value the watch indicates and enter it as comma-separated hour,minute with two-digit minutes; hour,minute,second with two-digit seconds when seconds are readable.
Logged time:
3,44
